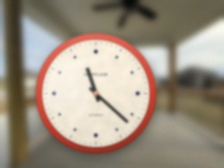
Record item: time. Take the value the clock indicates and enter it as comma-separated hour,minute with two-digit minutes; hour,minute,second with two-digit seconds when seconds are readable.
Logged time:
11,22
